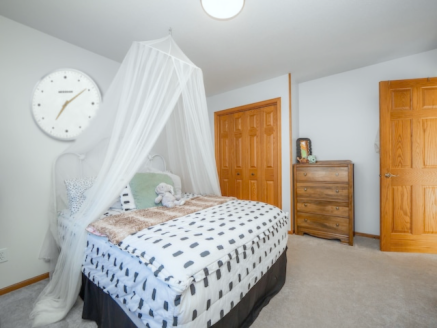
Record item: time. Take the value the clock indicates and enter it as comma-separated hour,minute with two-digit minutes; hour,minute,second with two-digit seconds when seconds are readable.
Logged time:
7,09
